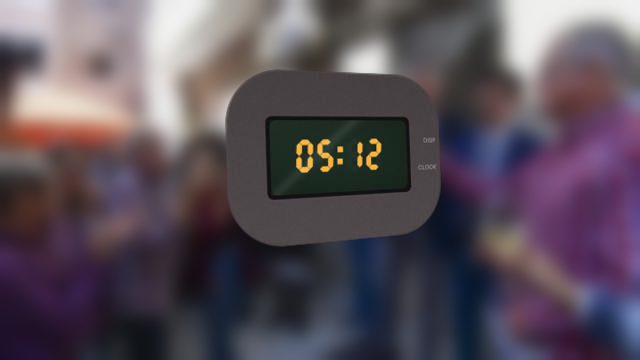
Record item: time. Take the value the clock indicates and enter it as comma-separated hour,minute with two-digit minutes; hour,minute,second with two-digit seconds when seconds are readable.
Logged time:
5,12
